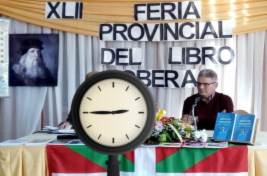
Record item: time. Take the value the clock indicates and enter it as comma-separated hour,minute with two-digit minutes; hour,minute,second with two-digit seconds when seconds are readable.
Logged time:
2,45
